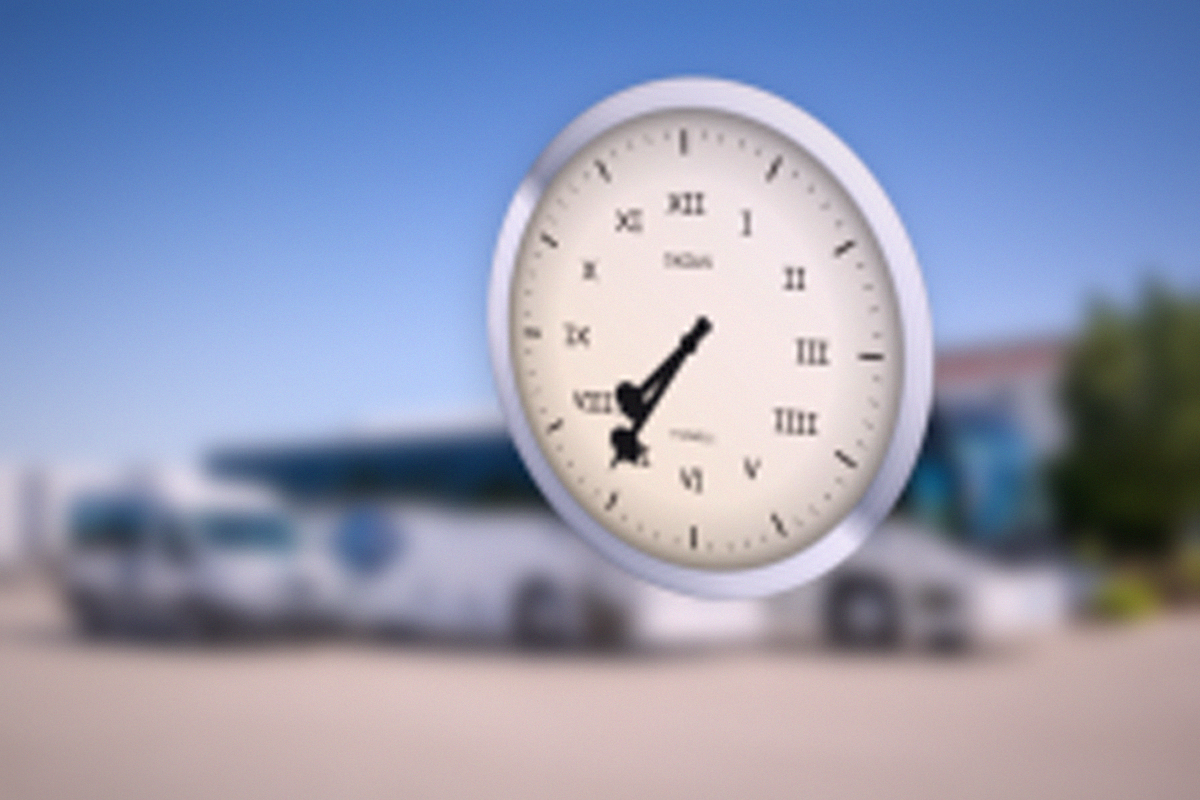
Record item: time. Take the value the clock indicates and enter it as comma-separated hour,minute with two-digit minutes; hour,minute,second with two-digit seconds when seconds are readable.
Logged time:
7,36
